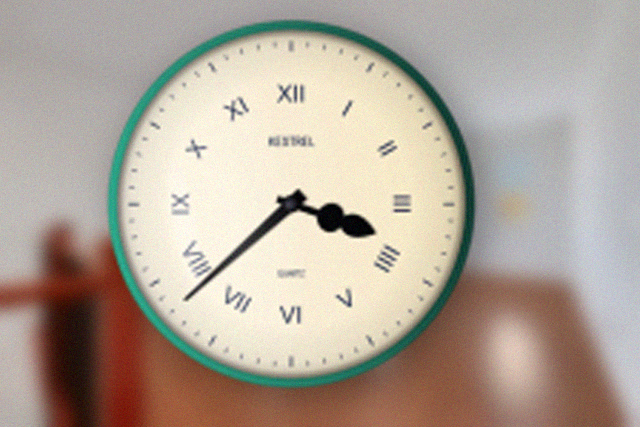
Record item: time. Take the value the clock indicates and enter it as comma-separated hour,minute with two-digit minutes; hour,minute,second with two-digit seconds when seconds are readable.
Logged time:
3,38
